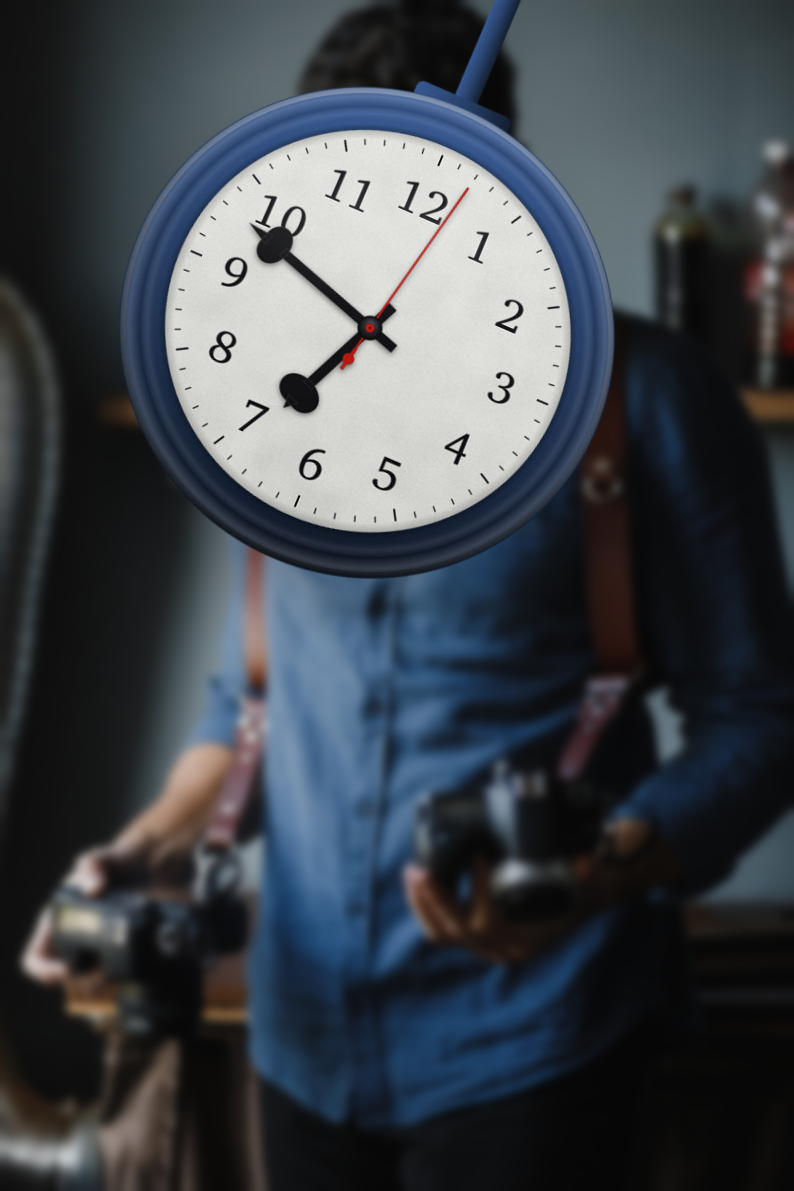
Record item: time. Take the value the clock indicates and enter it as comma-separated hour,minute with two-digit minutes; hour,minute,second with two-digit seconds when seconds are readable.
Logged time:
6,48,02
